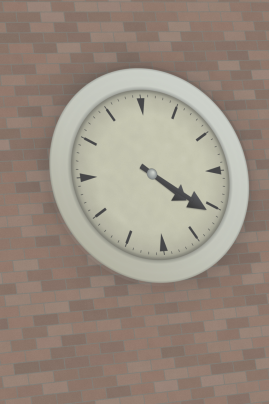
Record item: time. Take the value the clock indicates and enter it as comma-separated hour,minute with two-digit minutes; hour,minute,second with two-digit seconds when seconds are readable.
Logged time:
4,21
